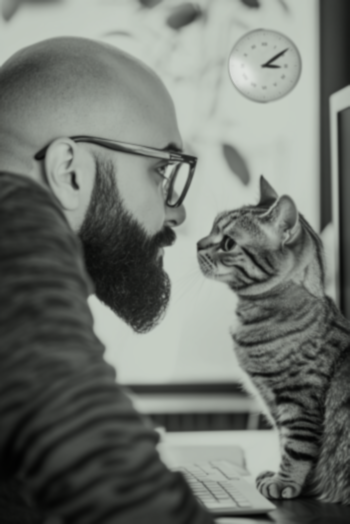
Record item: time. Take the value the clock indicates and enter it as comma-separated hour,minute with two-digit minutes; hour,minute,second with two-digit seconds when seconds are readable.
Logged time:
3,09
